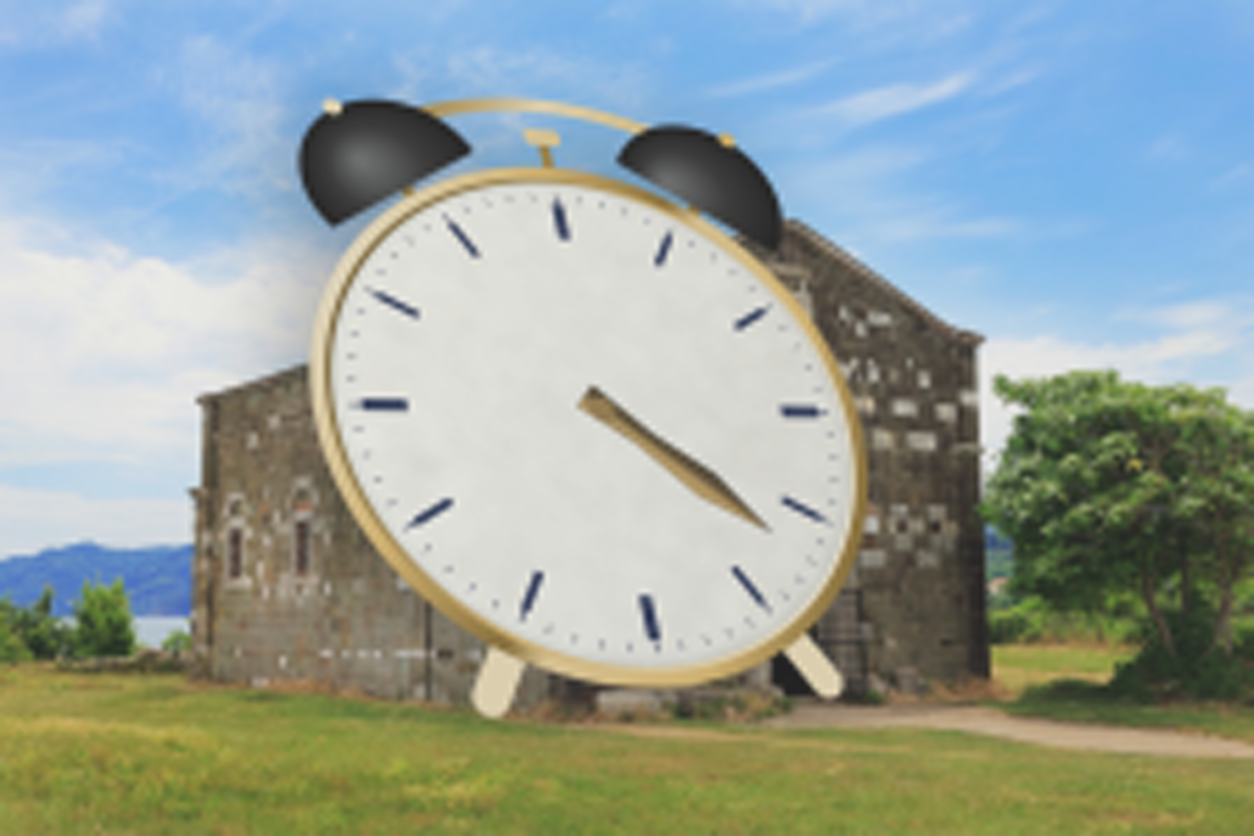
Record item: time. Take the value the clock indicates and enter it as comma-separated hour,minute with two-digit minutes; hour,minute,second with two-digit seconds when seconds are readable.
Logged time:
4,22
